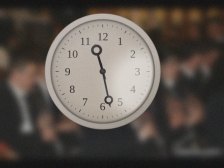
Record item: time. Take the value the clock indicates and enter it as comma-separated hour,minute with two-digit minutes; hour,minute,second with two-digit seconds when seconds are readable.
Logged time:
11,28
